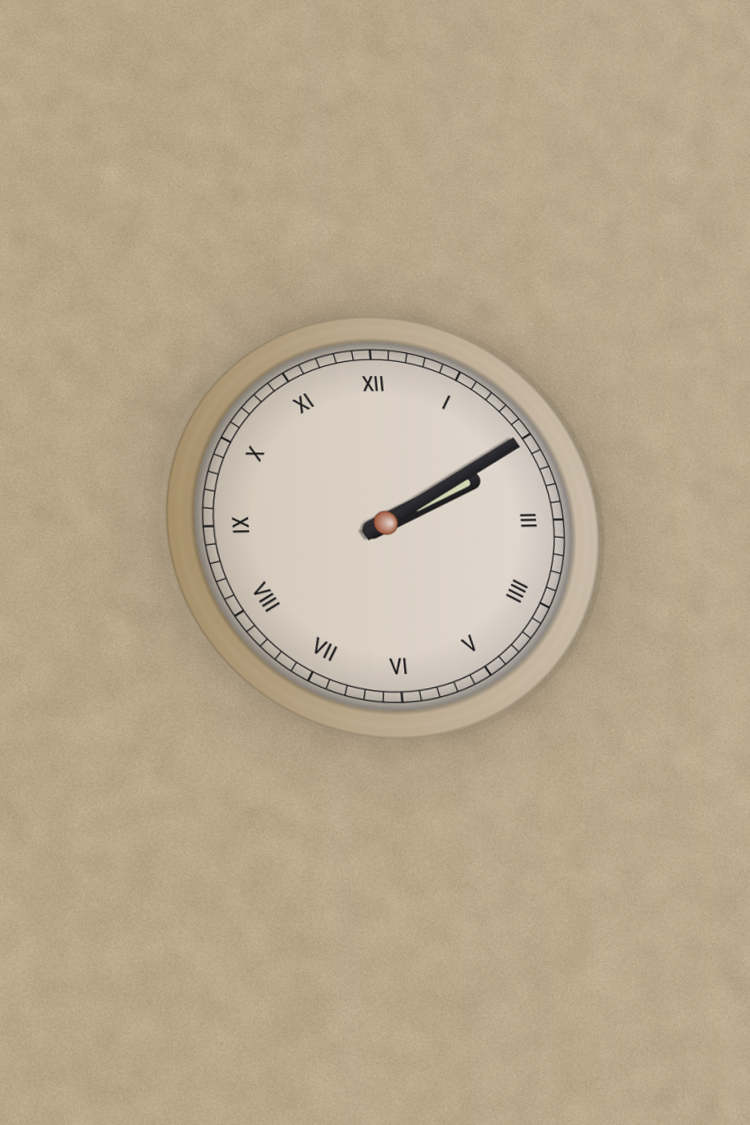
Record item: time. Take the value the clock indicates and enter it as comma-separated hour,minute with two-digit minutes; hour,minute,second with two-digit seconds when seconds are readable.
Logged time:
2,10
